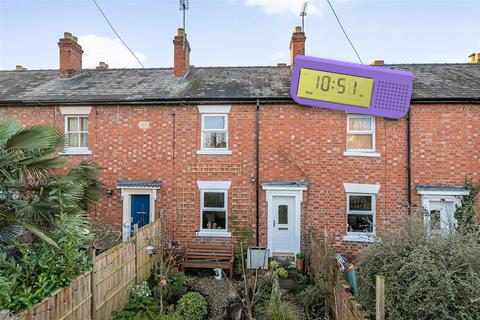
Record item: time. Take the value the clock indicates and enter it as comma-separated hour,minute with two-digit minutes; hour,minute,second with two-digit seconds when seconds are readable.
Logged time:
10,51
